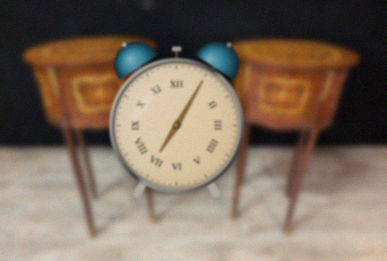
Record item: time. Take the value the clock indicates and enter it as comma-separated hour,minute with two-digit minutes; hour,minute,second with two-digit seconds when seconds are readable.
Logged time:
7,05
